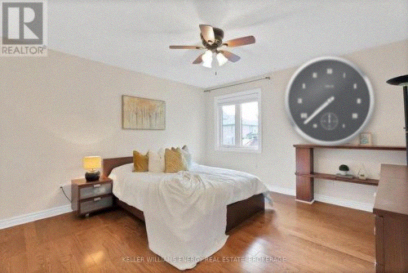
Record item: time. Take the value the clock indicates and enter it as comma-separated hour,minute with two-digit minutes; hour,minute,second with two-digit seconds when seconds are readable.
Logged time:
7,38
